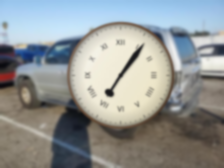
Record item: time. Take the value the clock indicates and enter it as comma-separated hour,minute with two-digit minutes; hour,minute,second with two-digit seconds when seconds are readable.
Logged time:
7,06
